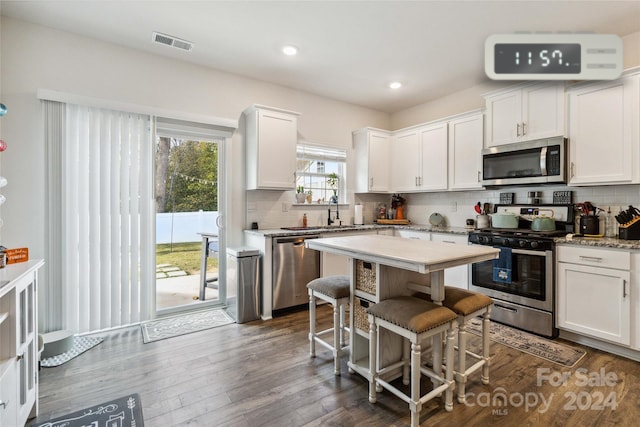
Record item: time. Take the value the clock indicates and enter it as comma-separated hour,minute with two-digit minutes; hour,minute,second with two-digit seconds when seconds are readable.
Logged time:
11,57
